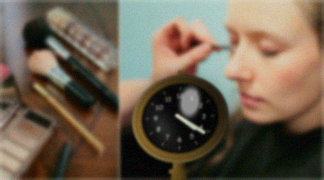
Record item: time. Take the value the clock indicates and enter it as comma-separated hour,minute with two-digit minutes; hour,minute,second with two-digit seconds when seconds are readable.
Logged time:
4,21
